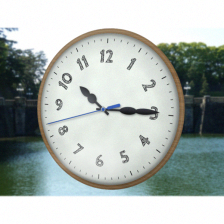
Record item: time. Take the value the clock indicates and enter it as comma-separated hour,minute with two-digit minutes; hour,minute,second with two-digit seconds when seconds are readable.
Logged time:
10,14,42
